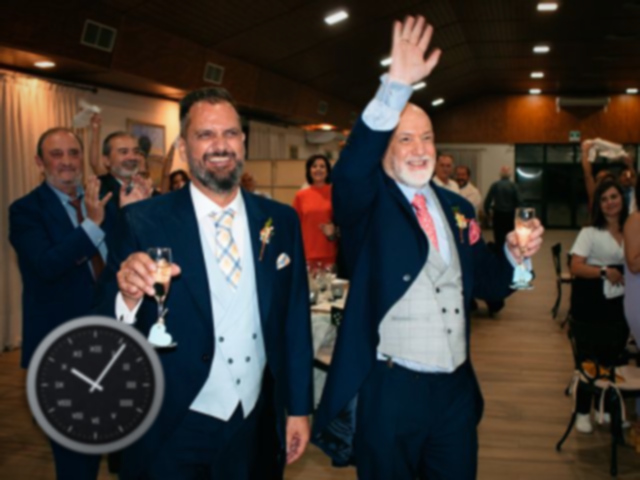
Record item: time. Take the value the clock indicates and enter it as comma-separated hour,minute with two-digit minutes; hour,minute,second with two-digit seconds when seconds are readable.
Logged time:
10,06
